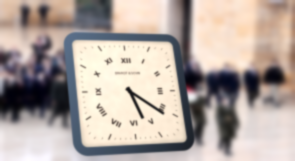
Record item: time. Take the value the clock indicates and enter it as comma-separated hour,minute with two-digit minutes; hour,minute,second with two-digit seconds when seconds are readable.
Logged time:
5,21
